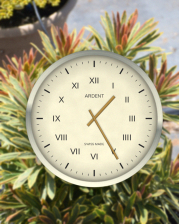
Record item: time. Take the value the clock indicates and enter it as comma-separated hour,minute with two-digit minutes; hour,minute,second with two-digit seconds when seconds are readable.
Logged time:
1,25
